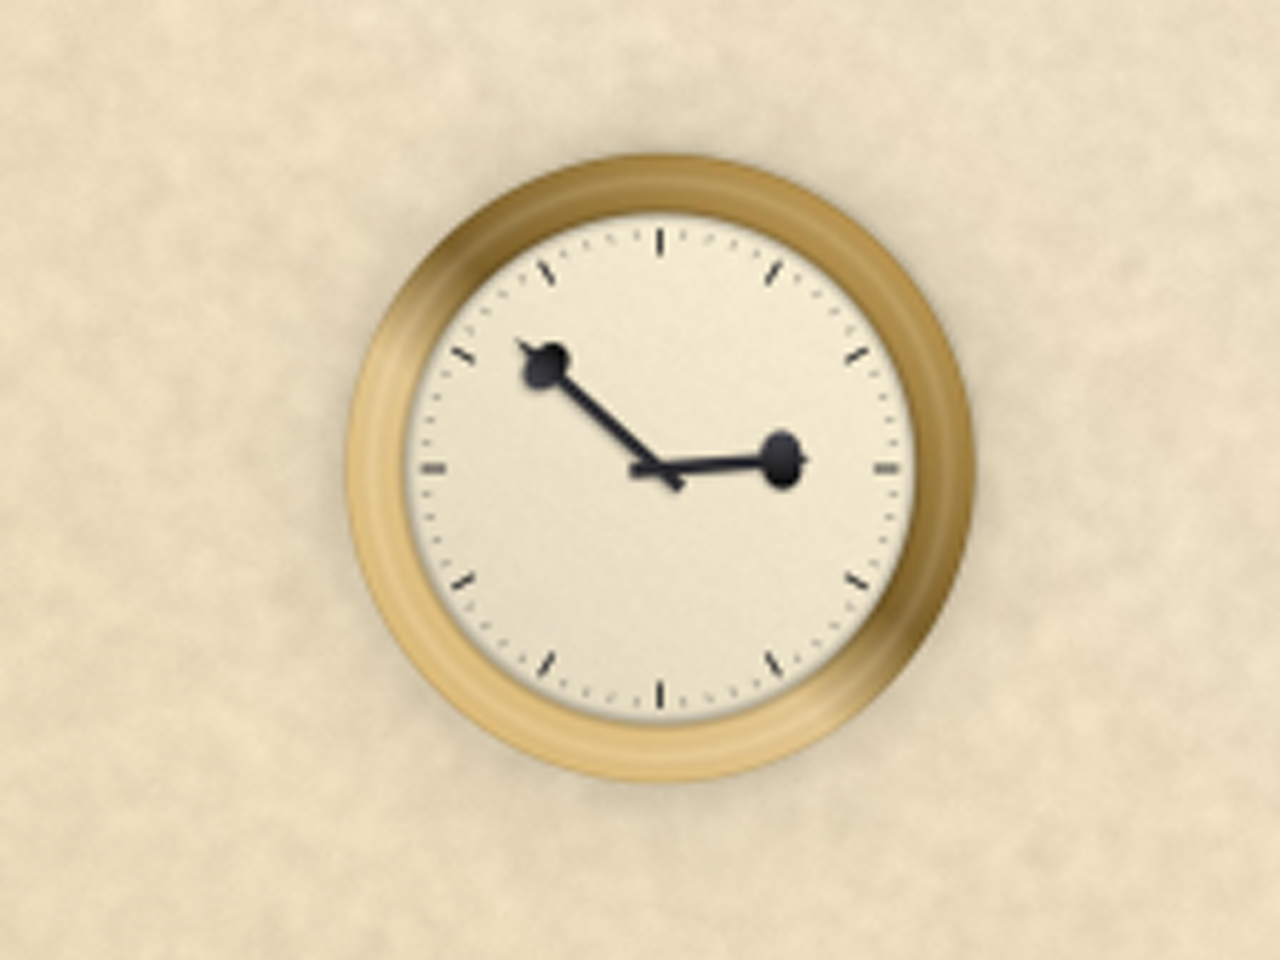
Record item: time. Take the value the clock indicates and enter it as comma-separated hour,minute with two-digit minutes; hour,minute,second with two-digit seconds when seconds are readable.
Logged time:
2,52
